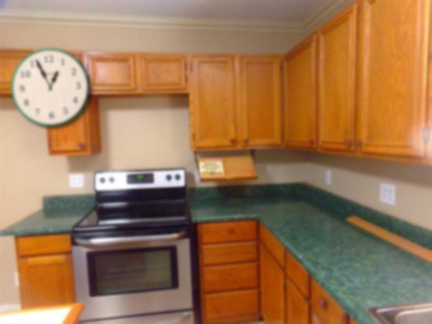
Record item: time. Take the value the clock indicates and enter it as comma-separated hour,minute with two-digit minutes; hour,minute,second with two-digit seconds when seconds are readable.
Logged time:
12,56
